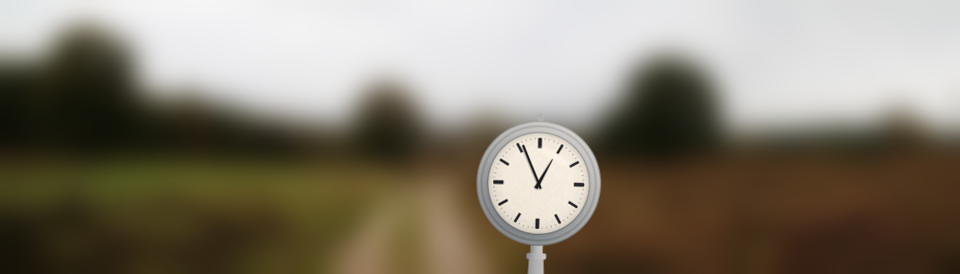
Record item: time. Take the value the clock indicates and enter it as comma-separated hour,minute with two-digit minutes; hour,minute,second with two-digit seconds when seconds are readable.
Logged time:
12,56
